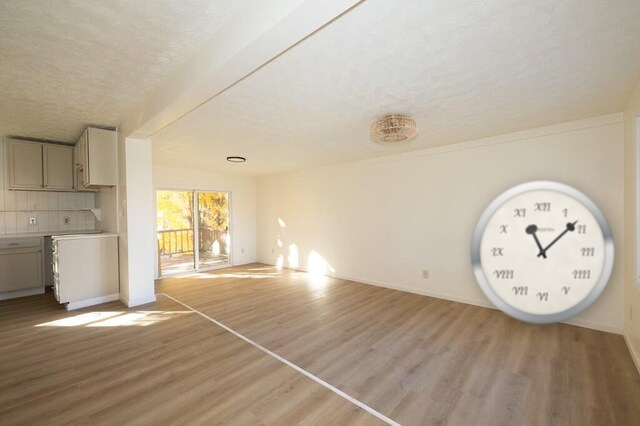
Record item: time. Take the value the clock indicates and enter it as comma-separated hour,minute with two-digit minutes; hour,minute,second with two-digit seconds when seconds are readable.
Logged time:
11,08
